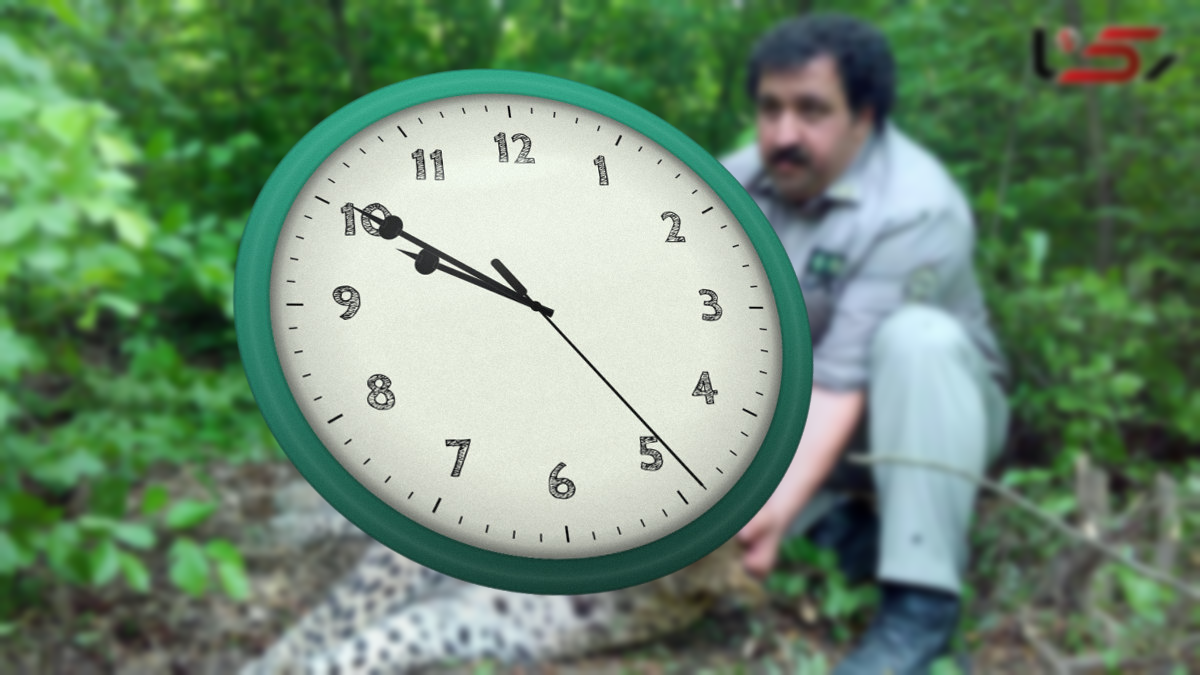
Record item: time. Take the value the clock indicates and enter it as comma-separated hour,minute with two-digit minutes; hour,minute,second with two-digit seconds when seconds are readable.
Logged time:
9,50,24
